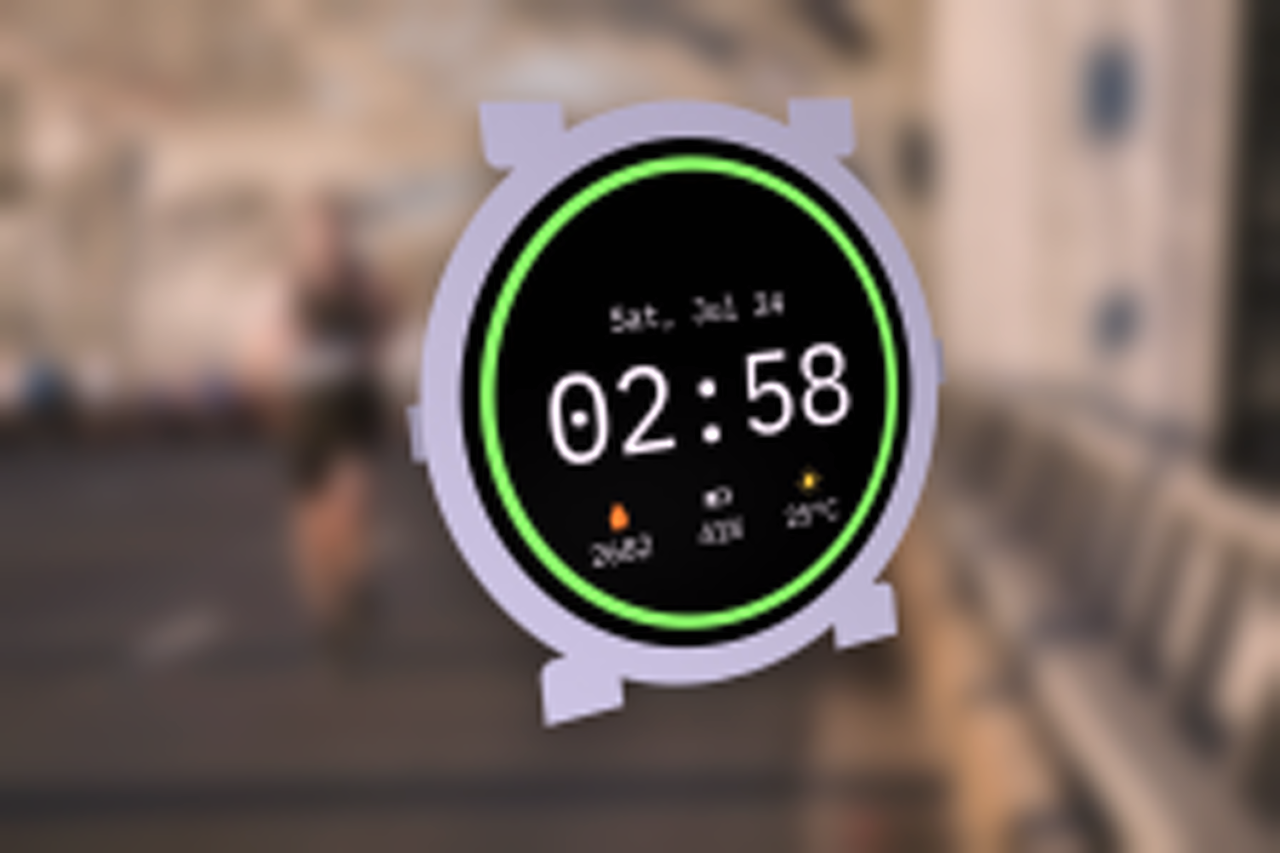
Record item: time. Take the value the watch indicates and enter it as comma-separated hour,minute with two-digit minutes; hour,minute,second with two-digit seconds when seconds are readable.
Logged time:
2,58
